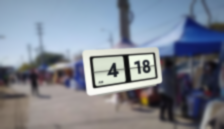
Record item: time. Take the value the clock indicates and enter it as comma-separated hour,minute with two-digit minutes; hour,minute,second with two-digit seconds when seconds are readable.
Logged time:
4,18
